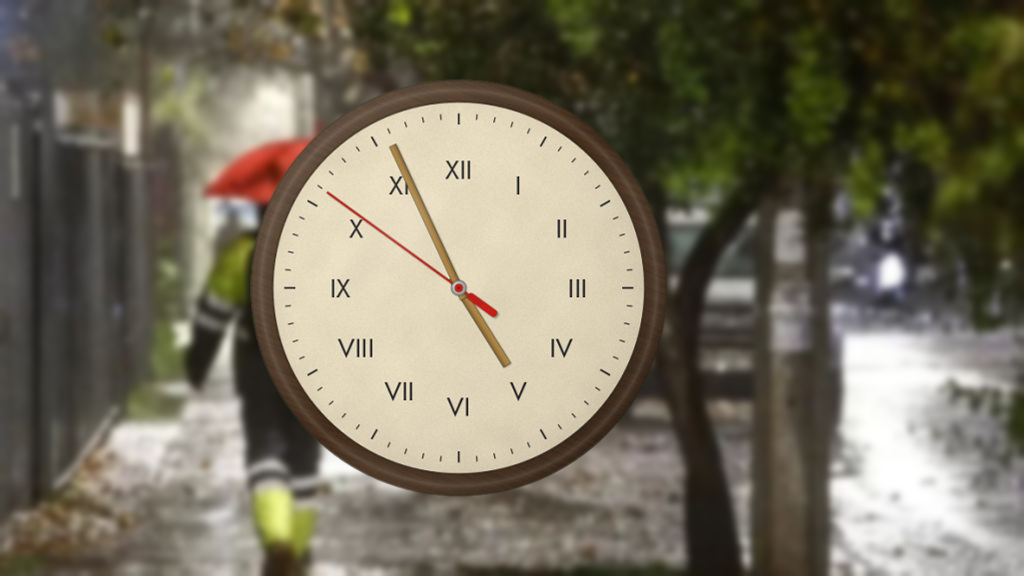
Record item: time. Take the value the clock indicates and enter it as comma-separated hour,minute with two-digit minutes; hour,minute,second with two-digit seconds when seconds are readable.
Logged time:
4,55,51
